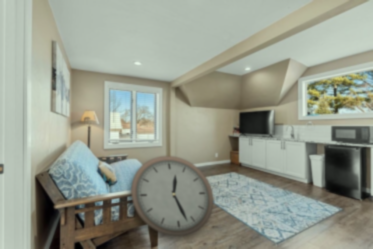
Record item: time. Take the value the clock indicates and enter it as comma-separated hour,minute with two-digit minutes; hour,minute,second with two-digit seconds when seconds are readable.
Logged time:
12,27
